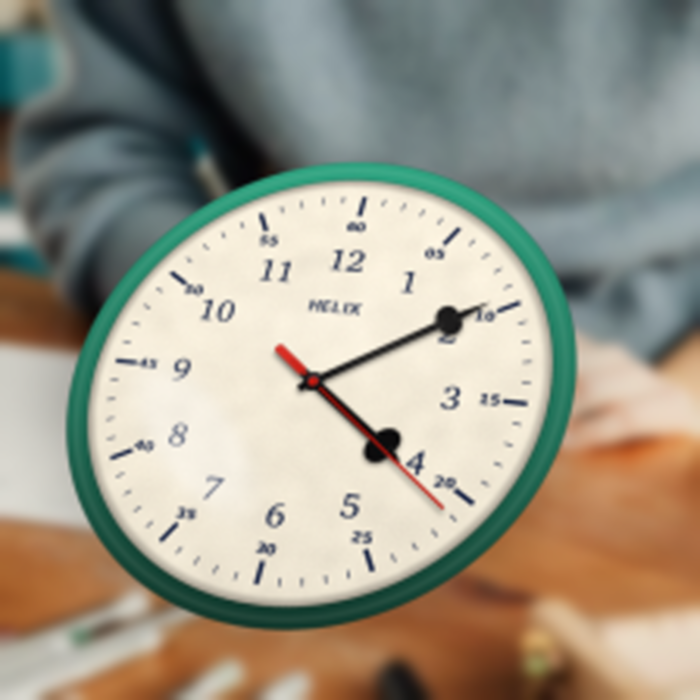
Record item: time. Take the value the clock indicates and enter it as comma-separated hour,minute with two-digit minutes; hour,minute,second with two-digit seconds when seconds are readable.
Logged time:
4,09,21
